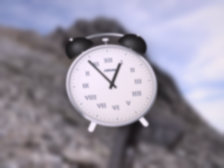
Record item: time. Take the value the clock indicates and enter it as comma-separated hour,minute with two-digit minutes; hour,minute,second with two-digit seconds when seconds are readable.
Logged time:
12,54
